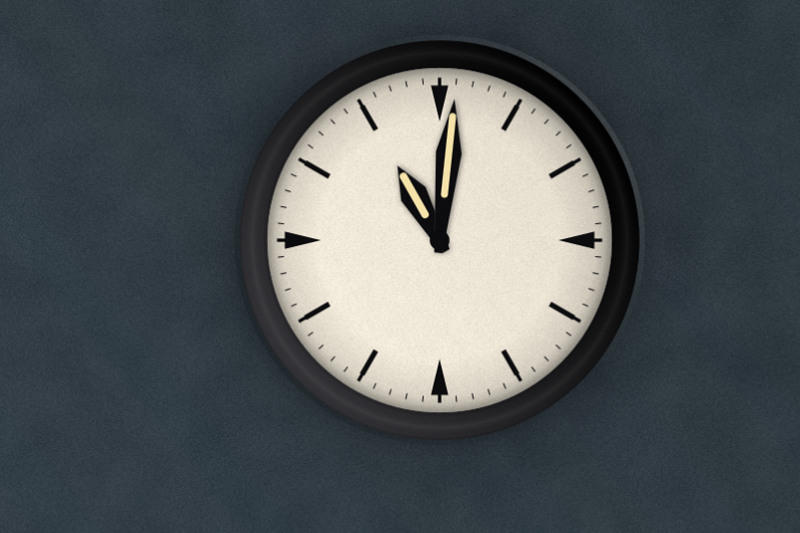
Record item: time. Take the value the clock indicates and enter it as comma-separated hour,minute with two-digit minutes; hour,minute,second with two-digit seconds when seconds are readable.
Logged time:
11,01
